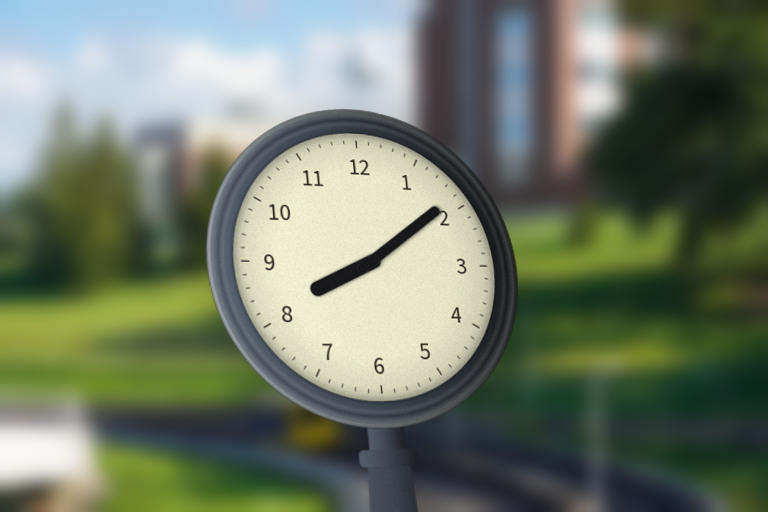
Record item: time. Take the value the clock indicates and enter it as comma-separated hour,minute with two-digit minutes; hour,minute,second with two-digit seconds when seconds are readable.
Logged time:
8,09
